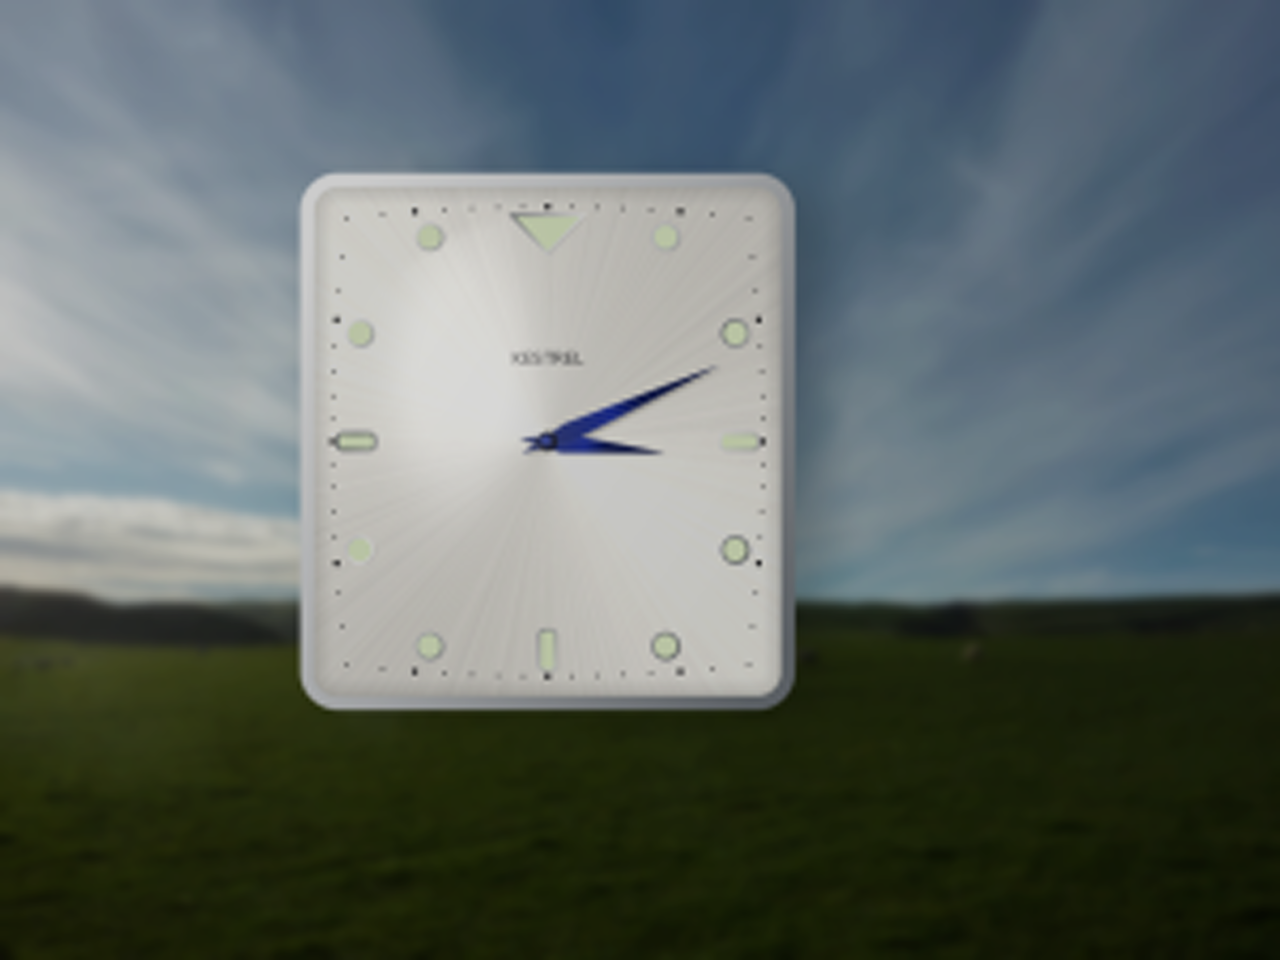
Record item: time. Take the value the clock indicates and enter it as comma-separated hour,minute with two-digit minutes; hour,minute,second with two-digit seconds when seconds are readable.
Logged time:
3,11
